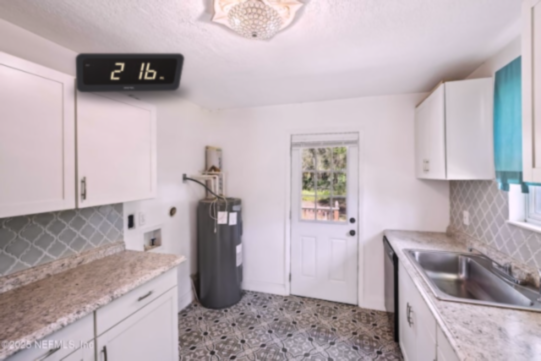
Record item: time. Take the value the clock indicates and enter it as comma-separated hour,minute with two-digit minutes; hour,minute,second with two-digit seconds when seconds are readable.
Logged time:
2,16
